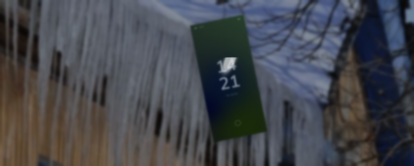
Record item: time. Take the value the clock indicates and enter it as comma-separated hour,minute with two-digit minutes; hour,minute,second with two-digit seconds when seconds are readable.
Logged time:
14,21
